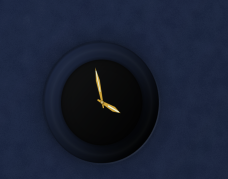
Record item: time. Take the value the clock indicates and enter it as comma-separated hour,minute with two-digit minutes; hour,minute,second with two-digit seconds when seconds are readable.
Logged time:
3,58
